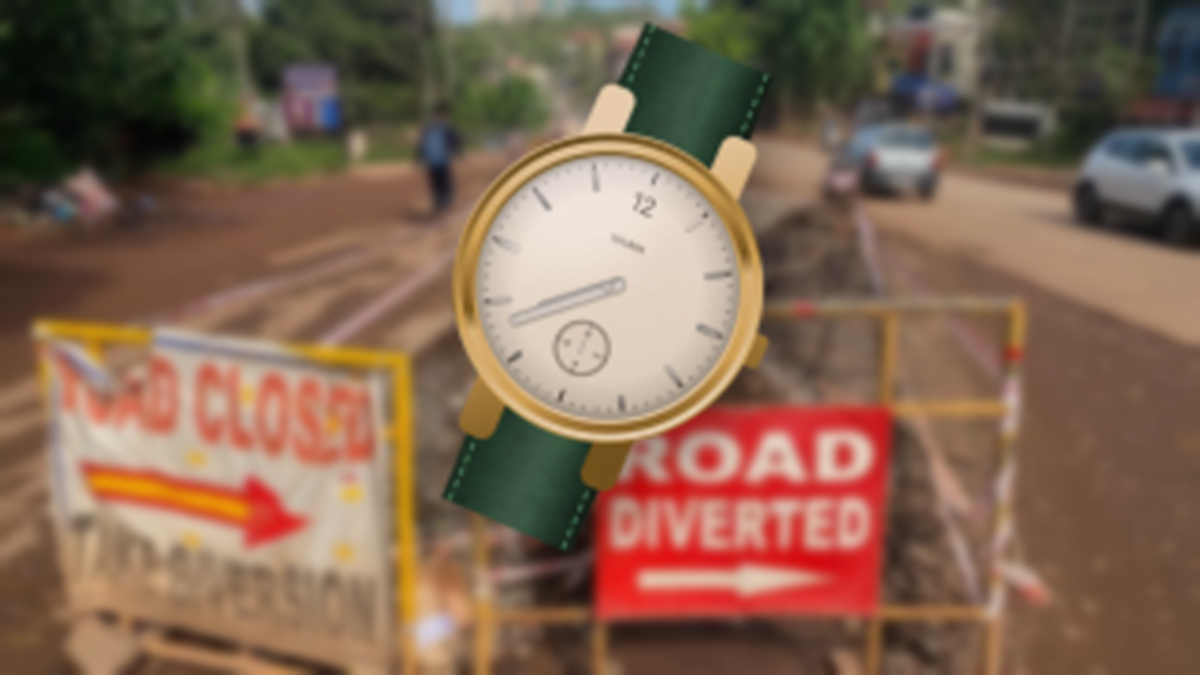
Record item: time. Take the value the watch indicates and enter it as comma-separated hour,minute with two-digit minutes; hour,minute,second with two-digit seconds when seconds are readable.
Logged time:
7,38
